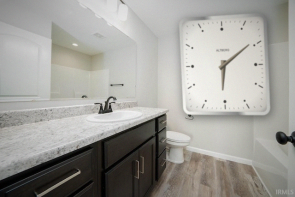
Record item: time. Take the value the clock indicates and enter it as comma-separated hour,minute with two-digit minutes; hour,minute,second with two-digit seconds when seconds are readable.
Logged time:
6,09
